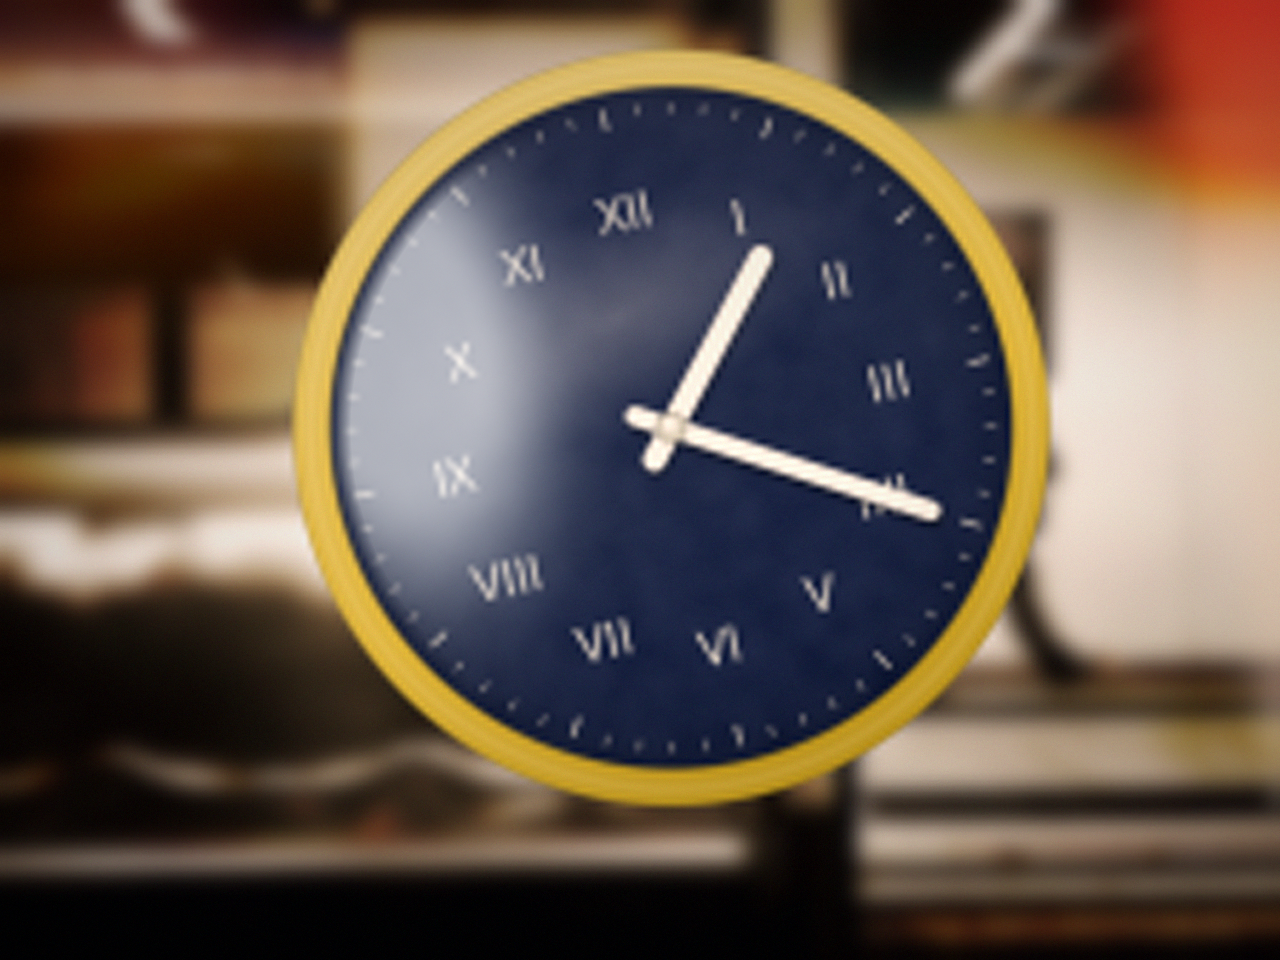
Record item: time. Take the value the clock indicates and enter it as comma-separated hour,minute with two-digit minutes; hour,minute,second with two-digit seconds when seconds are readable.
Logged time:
1,20
